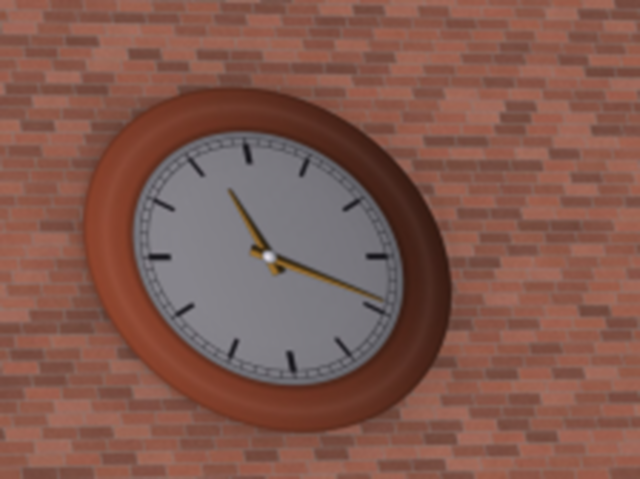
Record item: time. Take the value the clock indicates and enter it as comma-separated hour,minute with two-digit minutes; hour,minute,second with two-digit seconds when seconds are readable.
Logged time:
11,19
